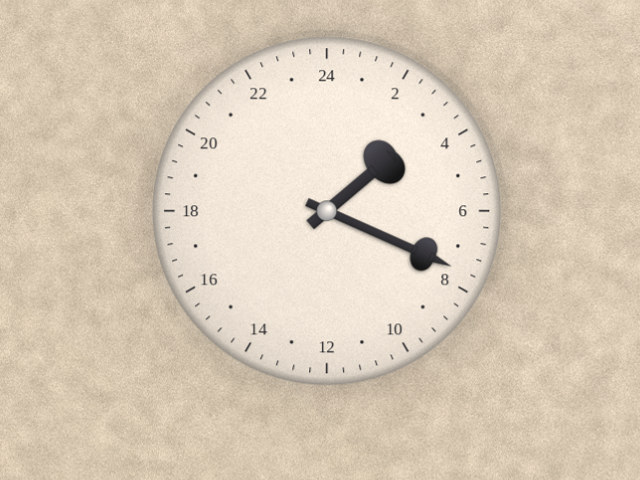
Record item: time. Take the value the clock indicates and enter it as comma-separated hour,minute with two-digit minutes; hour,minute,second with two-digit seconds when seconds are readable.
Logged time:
3,19
